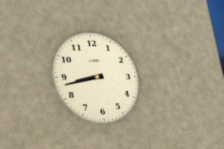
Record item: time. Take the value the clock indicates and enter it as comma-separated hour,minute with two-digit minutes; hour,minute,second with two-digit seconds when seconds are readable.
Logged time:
8,43
